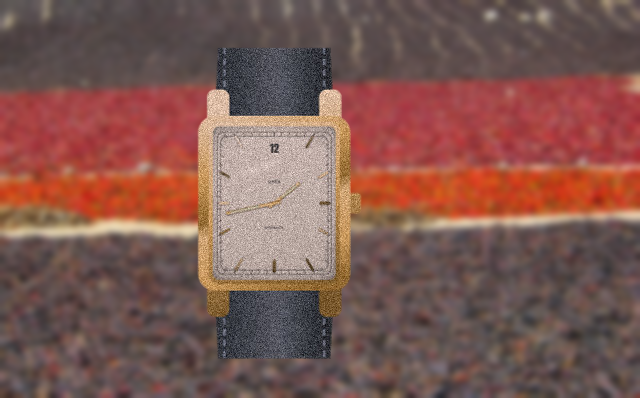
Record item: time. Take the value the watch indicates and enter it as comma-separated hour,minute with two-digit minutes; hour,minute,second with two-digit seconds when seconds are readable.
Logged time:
1,43
